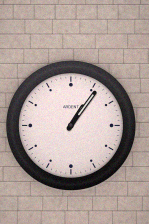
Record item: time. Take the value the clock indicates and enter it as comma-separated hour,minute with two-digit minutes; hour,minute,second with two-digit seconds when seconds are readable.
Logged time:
1,06
